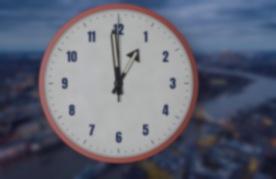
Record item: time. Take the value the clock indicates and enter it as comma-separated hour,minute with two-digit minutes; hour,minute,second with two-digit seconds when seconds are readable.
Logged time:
12,59,00
